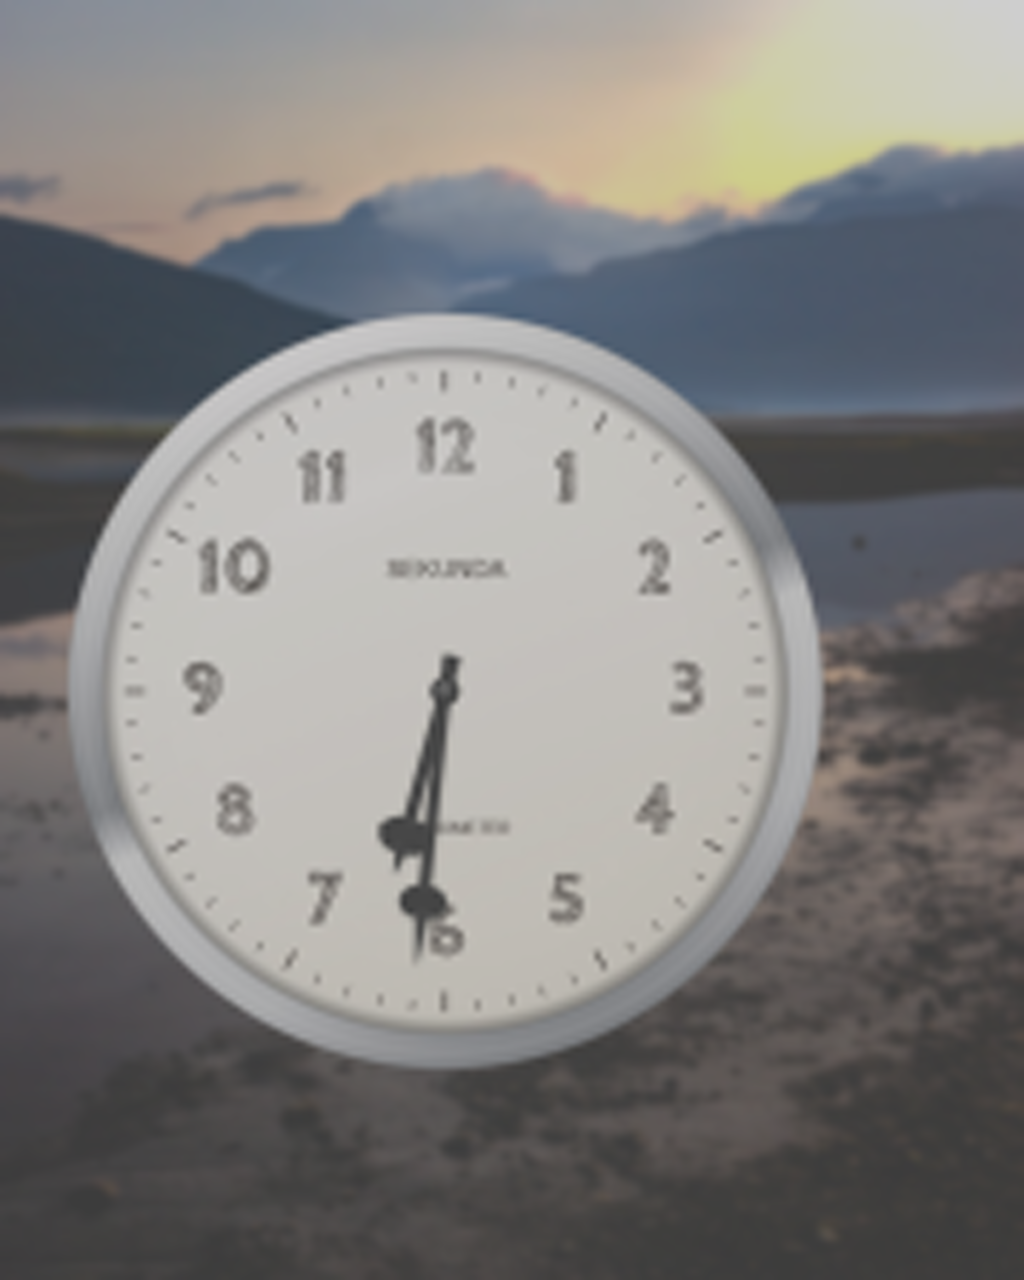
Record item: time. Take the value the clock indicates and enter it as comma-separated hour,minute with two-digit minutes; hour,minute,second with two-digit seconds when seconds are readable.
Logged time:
6,31
